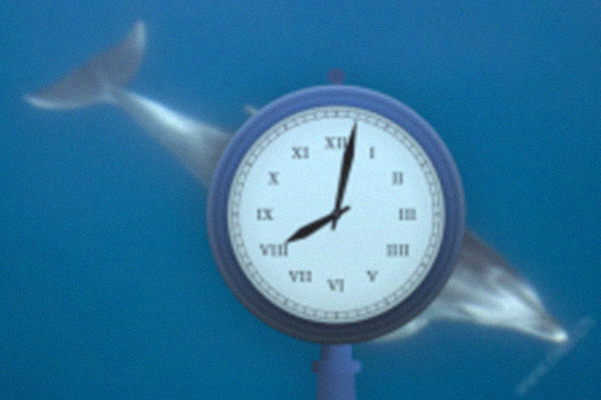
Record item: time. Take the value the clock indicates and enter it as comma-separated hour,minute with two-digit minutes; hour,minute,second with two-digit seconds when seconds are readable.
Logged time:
8,02
